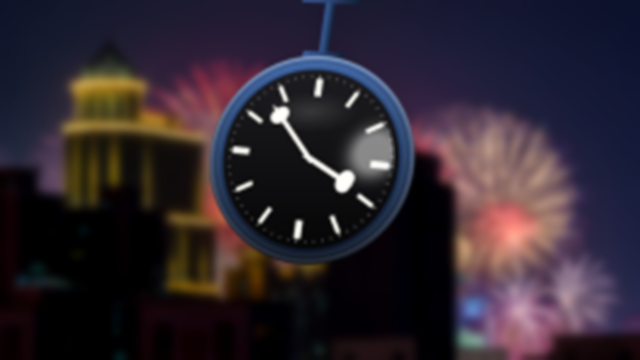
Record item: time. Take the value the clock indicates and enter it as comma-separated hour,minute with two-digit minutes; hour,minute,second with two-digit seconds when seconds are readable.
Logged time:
3,53
